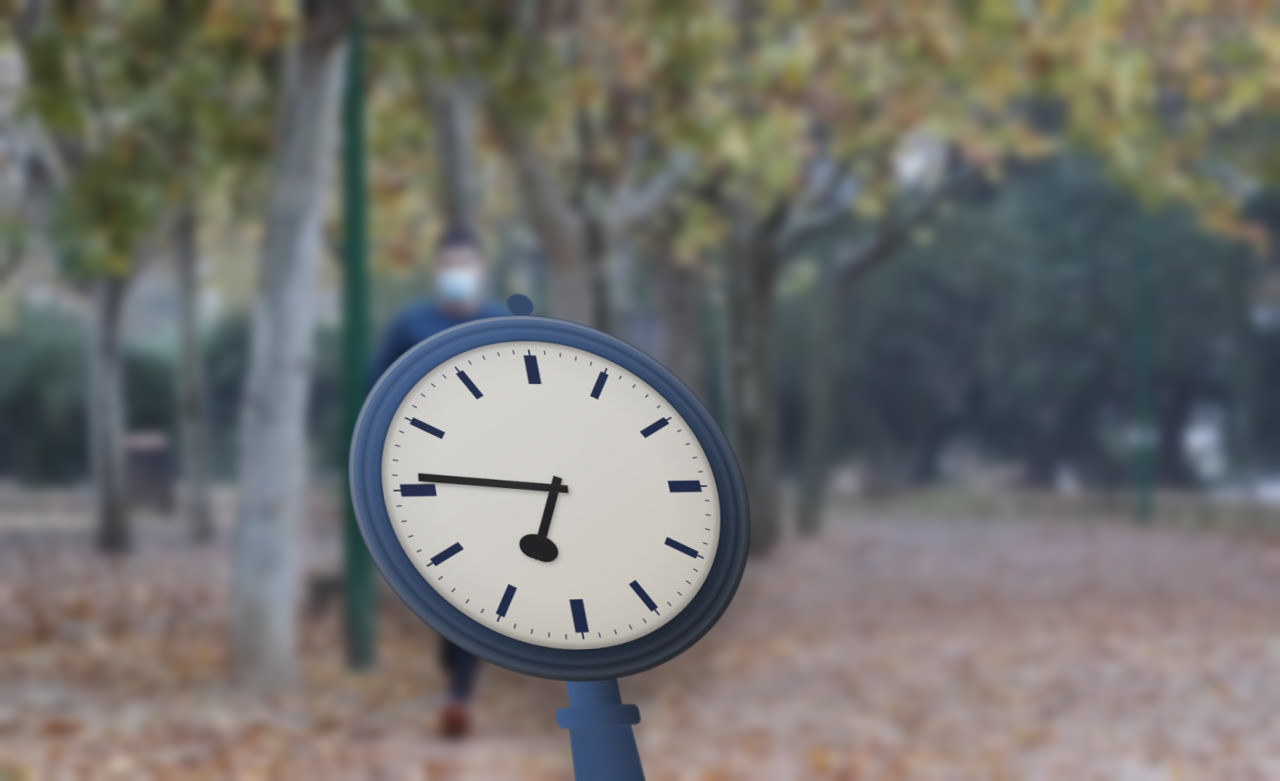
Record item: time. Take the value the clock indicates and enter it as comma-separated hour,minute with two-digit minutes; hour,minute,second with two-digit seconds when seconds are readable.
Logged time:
6,46
